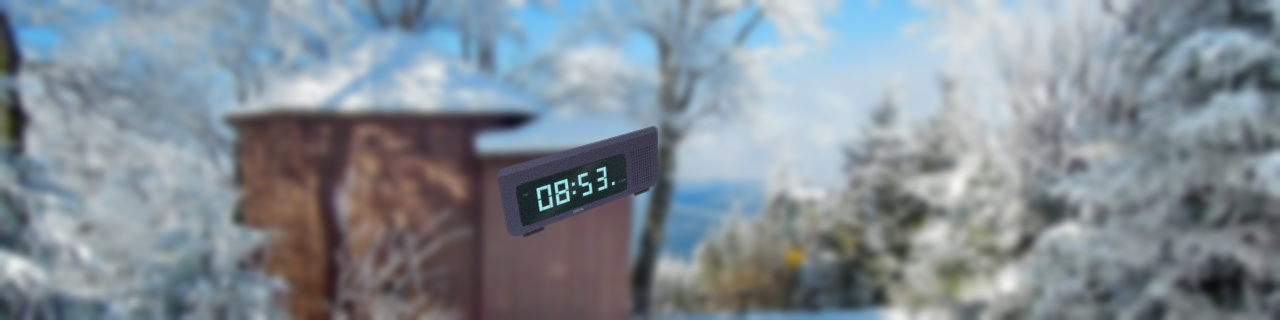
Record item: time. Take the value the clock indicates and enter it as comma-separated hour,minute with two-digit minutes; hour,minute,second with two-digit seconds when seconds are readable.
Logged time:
8,53
